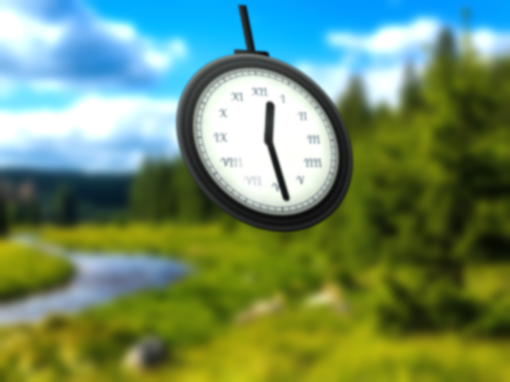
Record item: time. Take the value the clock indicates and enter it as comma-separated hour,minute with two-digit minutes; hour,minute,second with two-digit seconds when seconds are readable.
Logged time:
12,29
